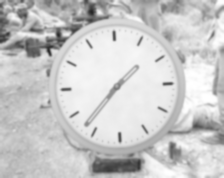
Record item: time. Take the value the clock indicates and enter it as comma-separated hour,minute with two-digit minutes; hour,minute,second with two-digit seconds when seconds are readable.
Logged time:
1,37
